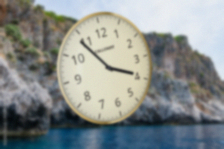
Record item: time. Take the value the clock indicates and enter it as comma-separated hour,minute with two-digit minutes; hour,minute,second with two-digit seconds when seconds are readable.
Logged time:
3,54
